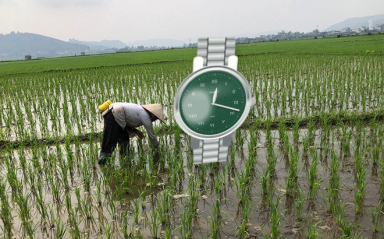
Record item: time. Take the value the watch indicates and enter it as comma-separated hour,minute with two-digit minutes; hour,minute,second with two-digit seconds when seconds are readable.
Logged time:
12,18
